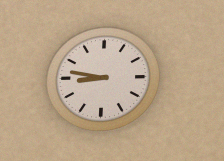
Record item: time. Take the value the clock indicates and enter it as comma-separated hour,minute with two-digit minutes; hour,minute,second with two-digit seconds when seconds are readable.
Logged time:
8,47
